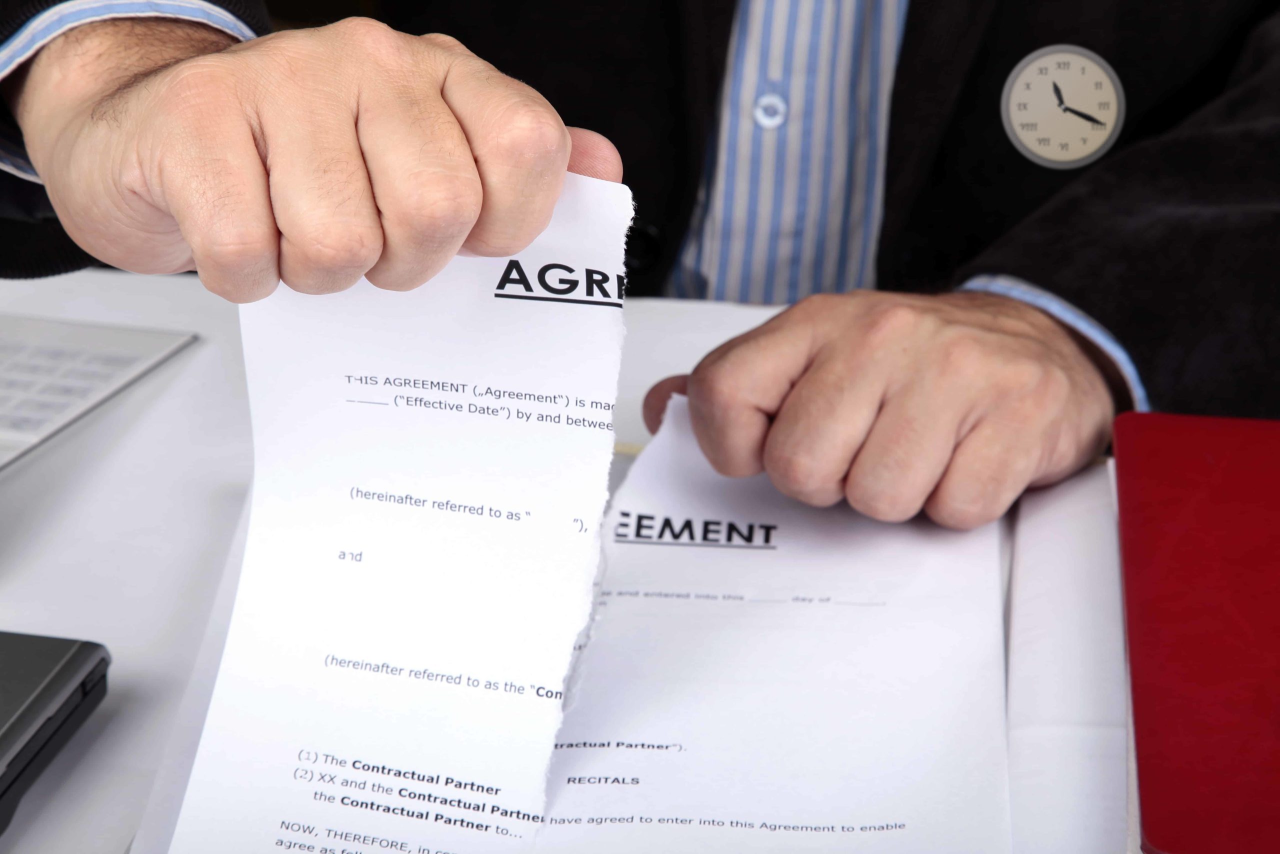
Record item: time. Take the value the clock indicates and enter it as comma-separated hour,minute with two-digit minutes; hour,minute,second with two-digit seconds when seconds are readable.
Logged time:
11,19
